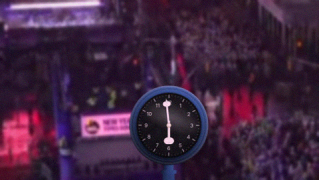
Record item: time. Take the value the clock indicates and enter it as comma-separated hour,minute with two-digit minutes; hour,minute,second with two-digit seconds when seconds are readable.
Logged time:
5,59
